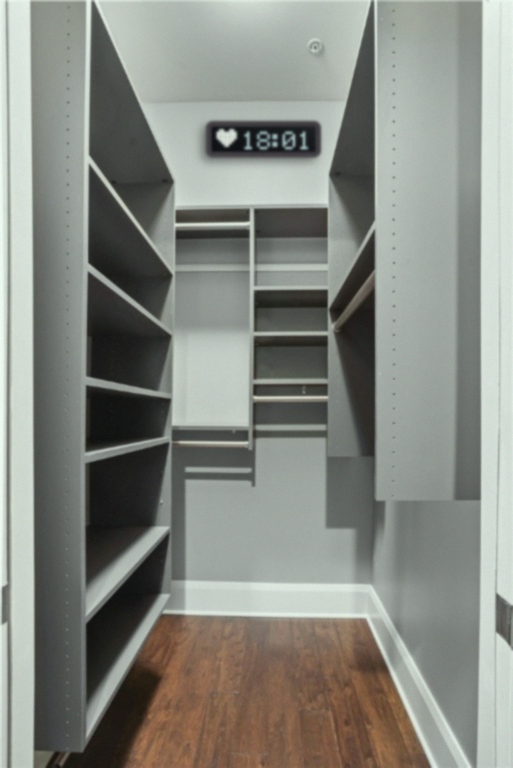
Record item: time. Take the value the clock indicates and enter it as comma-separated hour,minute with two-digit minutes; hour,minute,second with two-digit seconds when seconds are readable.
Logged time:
18,01
